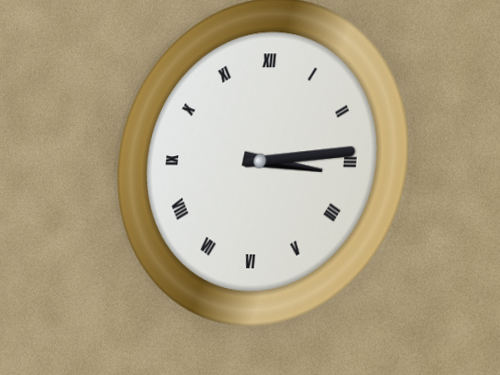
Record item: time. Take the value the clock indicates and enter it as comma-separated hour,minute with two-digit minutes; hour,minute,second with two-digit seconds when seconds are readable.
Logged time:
3,14
